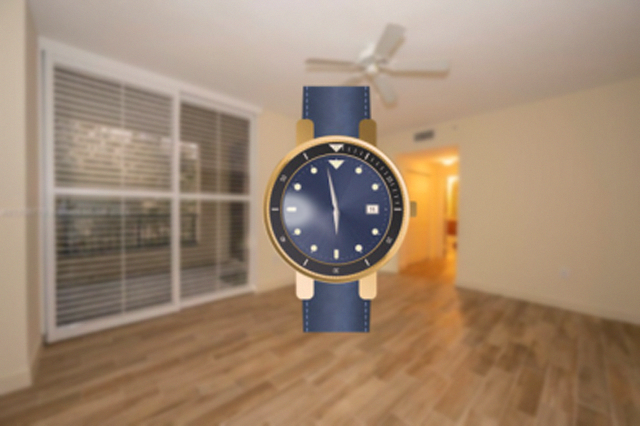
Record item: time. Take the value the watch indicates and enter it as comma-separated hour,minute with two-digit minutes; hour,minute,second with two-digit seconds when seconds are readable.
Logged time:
5,58
